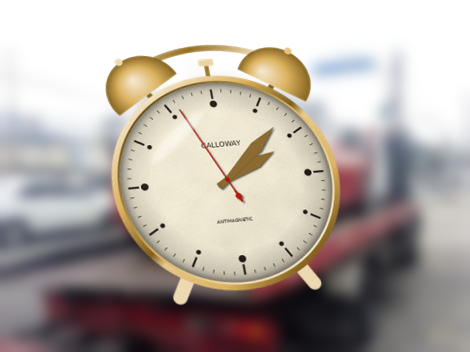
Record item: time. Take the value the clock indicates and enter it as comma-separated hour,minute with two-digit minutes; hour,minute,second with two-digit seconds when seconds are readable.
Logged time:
2,07,56
